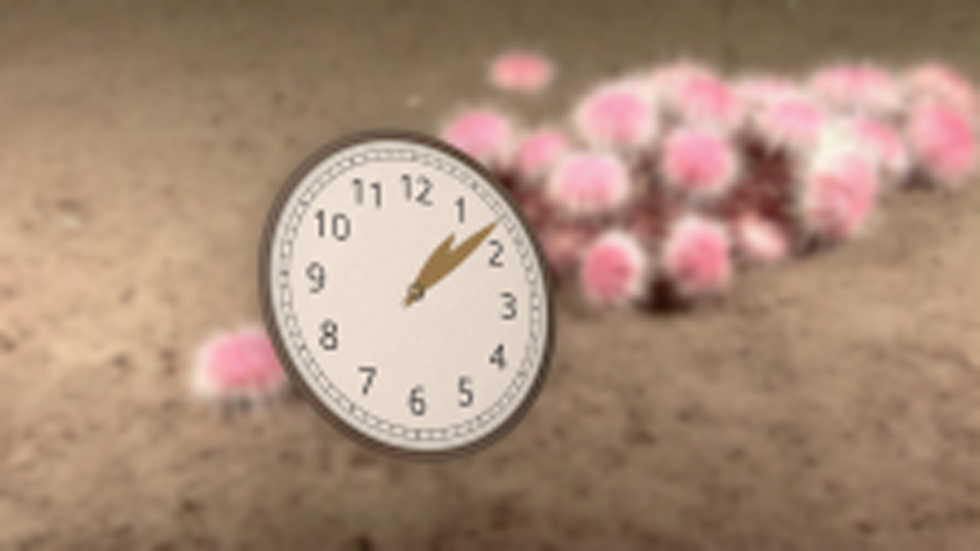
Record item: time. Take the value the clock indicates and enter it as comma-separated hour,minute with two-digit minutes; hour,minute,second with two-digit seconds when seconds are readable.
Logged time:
1,08
